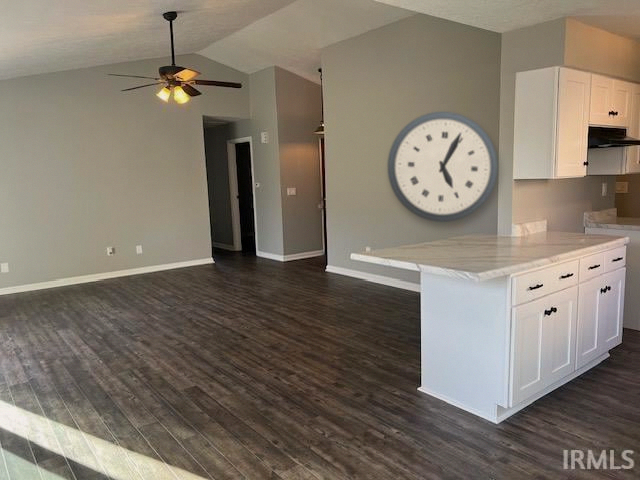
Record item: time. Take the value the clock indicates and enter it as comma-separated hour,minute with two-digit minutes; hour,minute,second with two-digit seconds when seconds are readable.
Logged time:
5,04
